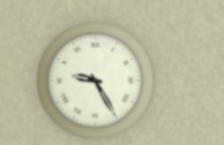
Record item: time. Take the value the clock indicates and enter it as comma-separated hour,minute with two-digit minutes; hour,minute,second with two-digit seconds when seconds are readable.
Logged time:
9,25
